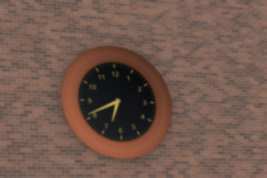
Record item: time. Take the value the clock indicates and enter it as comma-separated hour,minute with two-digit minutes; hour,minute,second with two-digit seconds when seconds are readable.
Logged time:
6,41
